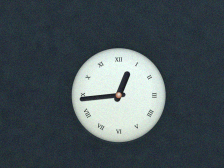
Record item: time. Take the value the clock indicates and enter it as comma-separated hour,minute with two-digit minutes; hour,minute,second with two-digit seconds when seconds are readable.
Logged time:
12,44
